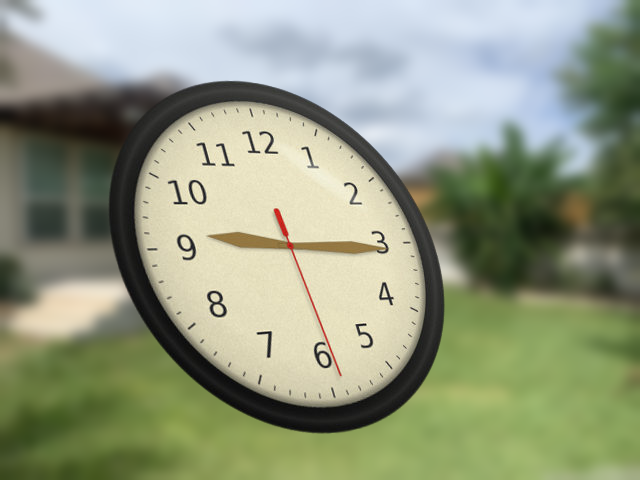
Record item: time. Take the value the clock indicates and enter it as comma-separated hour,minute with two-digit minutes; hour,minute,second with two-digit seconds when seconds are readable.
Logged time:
9,15,29
